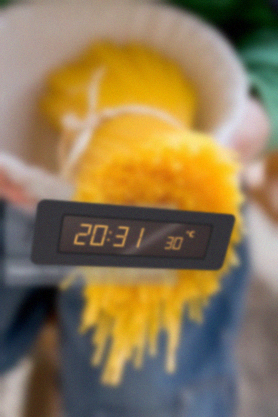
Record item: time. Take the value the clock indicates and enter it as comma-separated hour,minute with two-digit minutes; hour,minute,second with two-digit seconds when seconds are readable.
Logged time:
20,31
